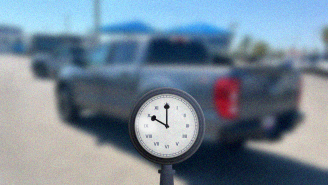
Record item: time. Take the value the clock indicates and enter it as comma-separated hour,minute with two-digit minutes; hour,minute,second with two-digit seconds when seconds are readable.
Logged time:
10,00
